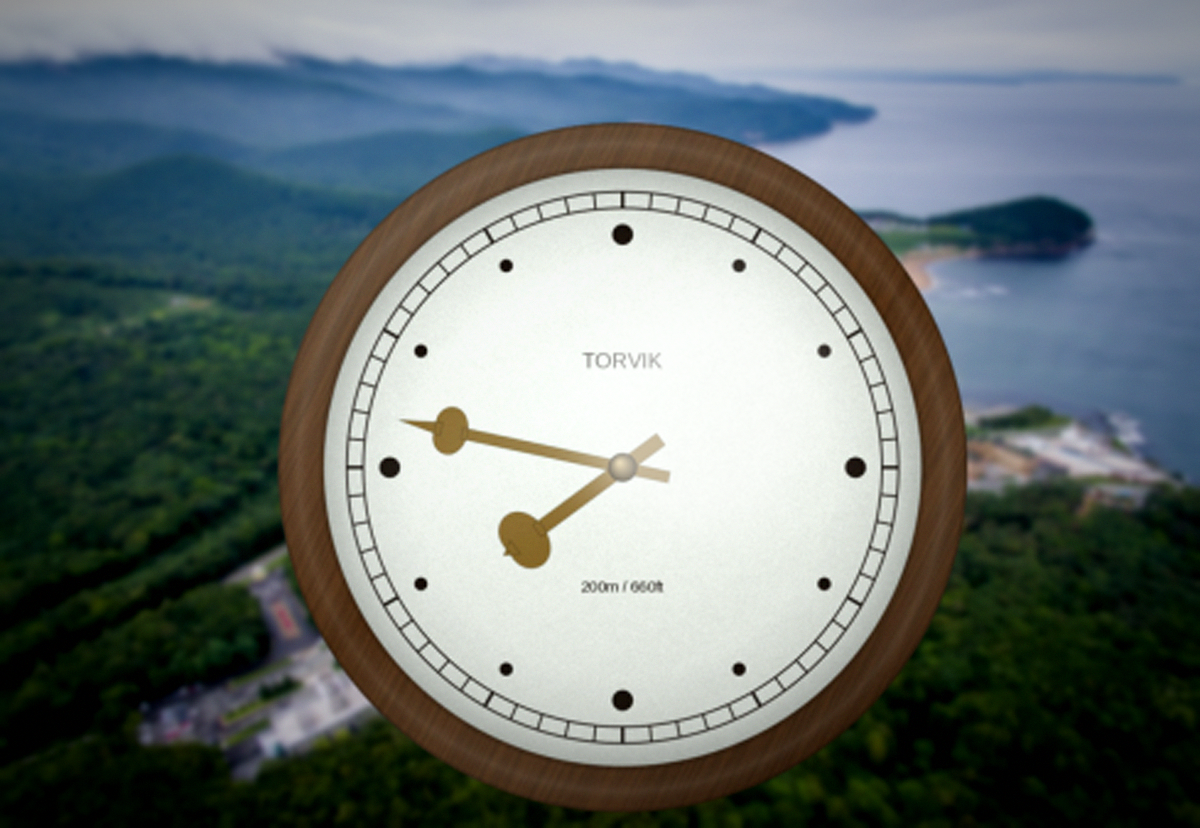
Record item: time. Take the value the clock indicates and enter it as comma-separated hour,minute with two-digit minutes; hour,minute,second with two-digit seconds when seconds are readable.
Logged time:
7,47
